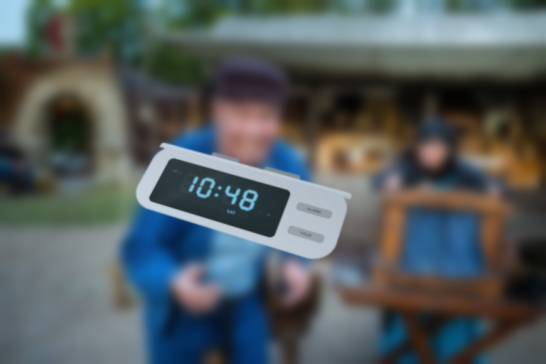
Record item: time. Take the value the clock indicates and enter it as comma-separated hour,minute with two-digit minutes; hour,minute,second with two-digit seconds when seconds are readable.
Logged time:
10,48
